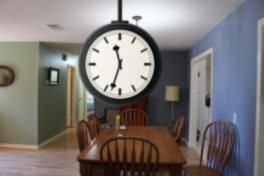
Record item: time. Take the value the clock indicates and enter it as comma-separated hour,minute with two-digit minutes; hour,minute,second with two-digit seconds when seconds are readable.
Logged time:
11,33
